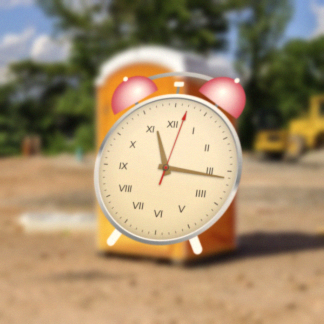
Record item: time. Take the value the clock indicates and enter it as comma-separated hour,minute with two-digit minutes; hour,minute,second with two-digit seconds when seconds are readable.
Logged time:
11,16,02
